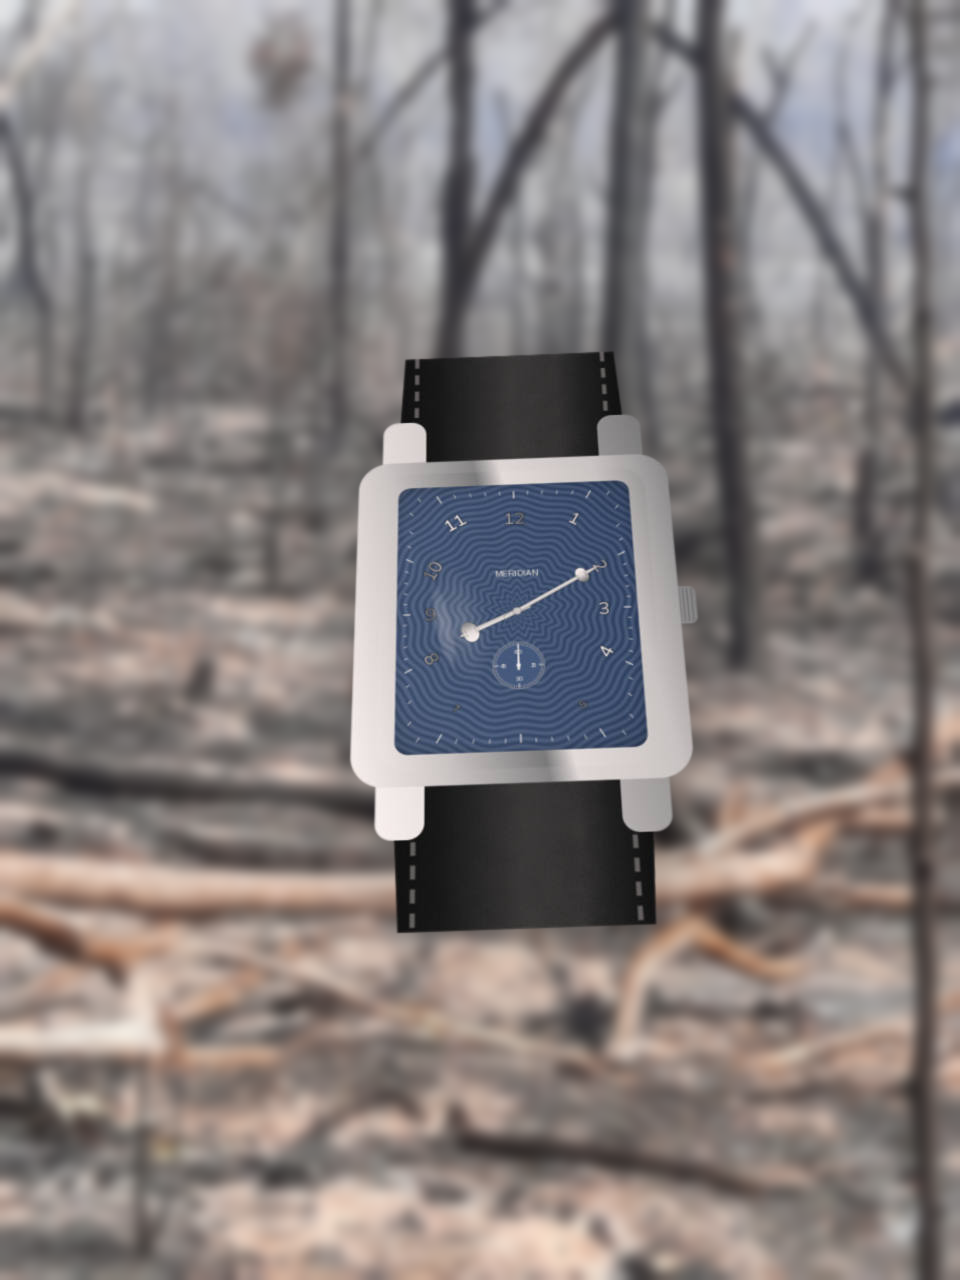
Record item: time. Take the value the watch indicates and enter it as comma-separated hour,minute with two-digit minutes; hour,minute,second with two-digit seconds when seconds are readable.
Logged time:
8,10
